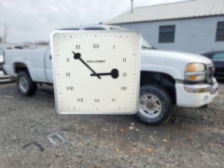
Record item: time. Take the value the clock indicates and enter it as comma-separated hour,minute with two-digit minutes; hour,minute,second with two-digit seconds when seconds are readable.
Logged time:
2,53
